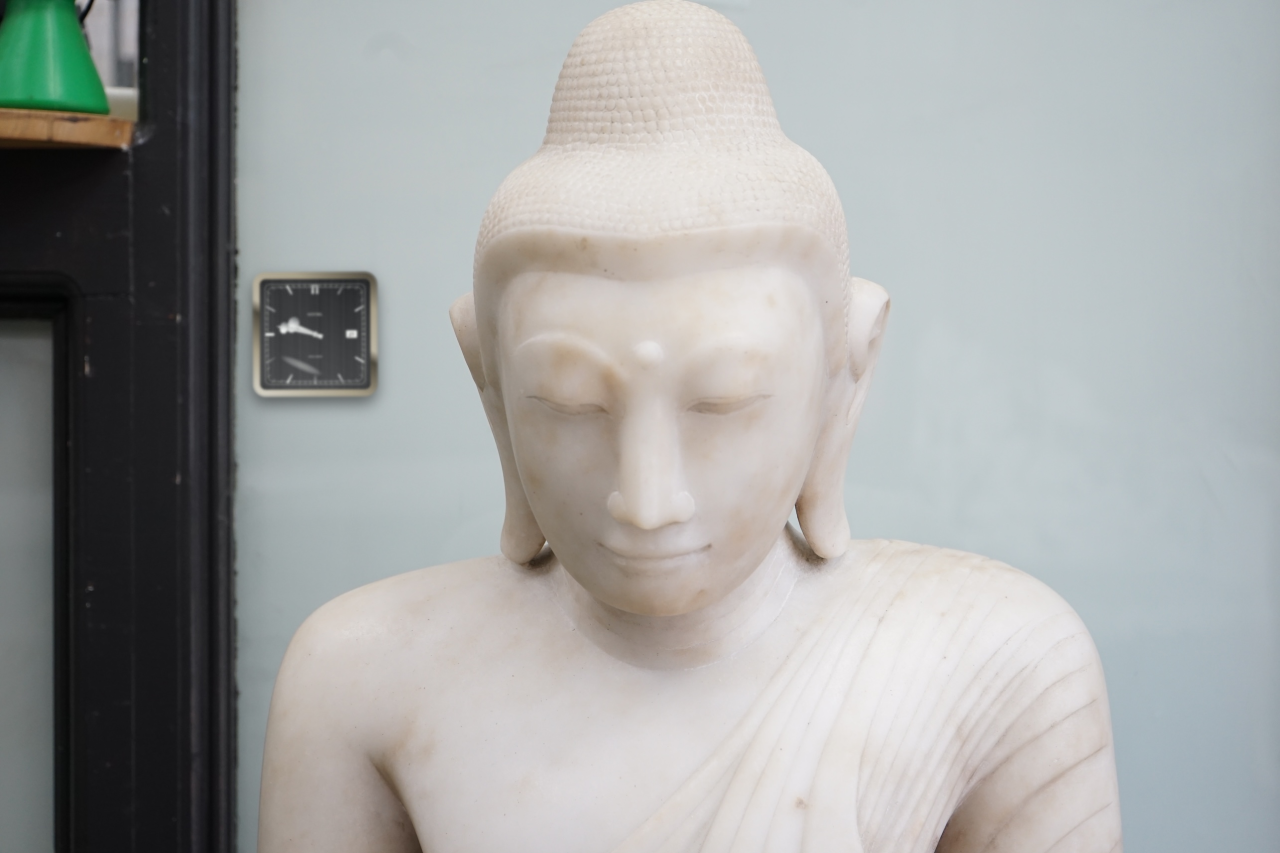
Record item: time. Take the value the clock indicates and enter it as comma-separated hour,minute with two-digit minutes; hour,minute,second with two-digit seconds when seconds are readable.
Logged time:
9,47
